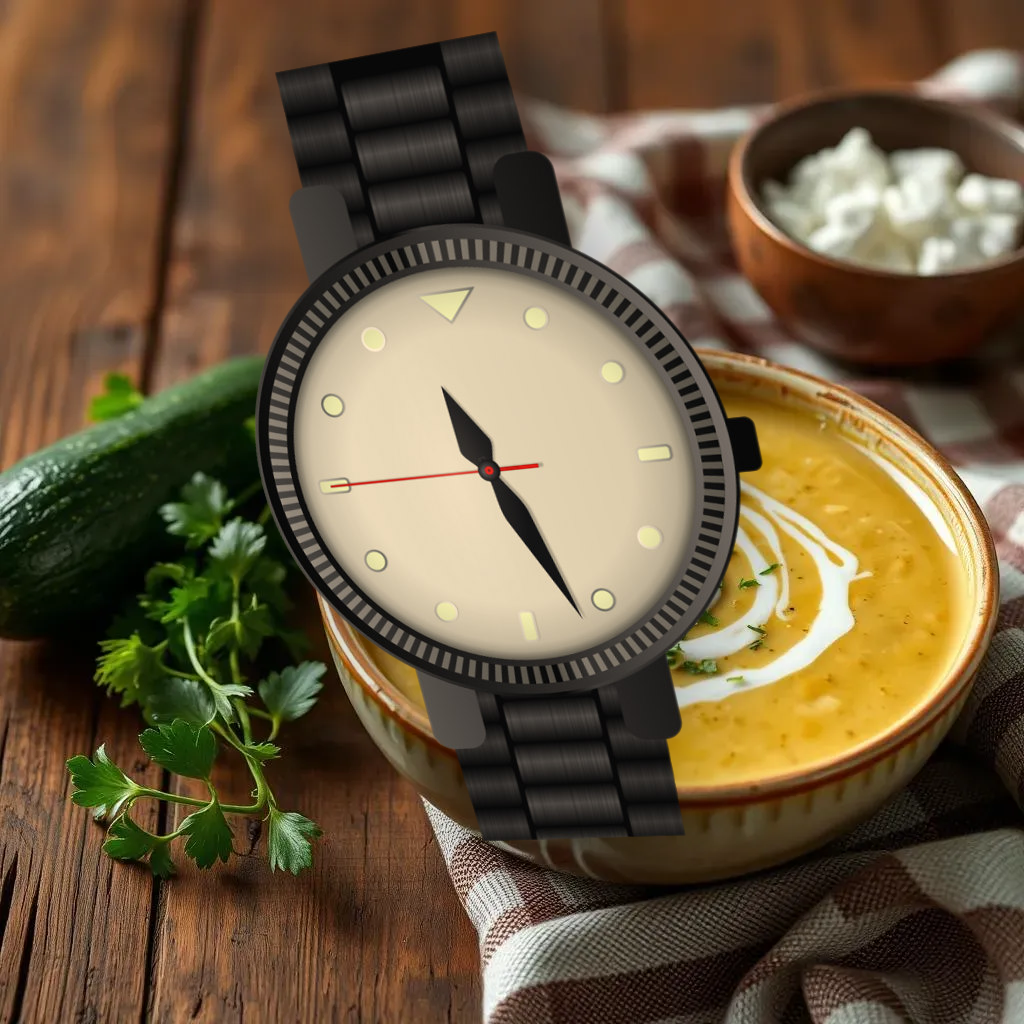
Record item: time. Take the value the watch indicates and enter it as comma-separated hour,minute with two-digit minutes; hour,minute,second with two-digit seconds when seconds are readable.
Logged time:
11,26,45
